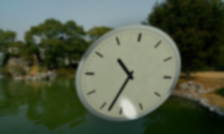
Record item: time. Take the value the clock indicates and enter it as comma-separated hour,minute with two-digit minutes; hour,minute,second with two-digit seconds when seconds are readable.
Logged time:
10,33
